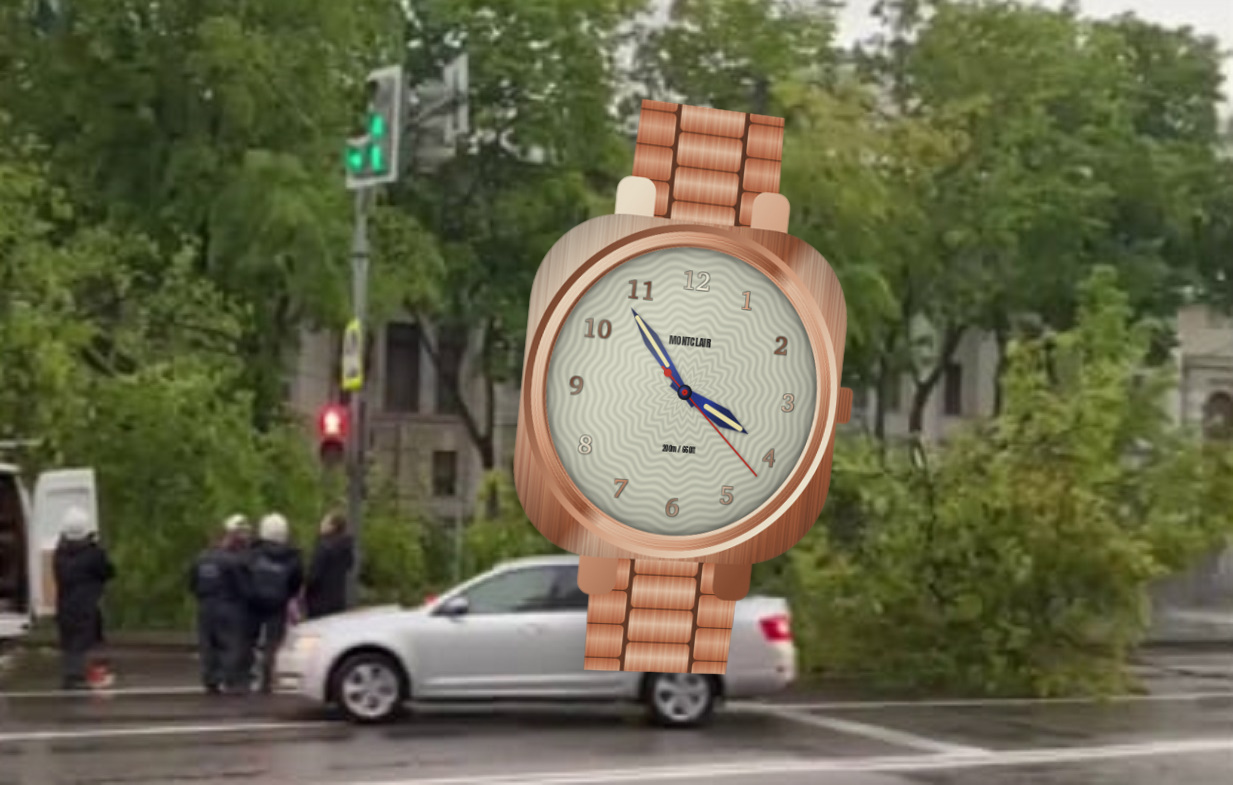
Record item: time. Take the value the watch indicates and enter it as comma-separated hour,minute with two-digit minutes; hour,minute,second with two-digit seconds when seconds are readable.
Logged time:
3,53,22
